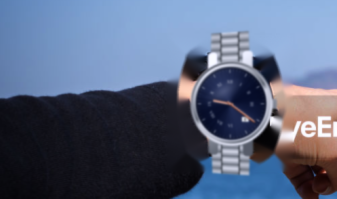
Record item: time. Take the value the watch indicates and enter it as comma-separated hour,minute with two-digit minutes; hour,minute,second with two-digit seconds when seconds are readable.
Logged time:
9,21
